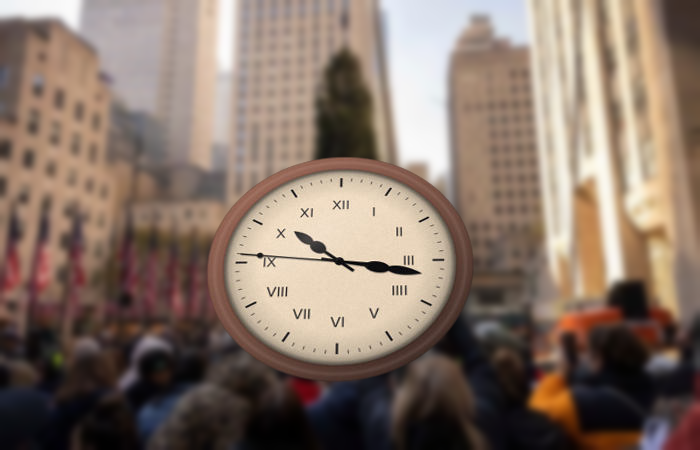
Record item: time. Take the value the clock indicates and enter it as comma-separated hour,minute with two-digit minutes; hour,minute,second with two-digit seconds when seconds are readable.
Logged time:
10,16,46
